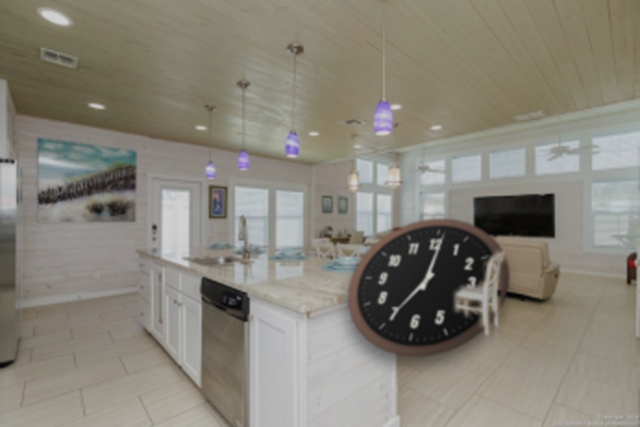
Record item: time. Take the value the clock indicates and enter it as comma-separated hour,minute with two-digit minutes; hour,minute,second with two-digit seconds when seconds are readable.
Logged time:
7,01
